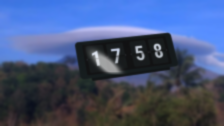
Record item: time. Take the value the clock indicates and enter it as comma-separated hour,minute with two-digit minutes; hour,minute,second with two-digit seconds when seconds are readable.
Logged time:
17,58
